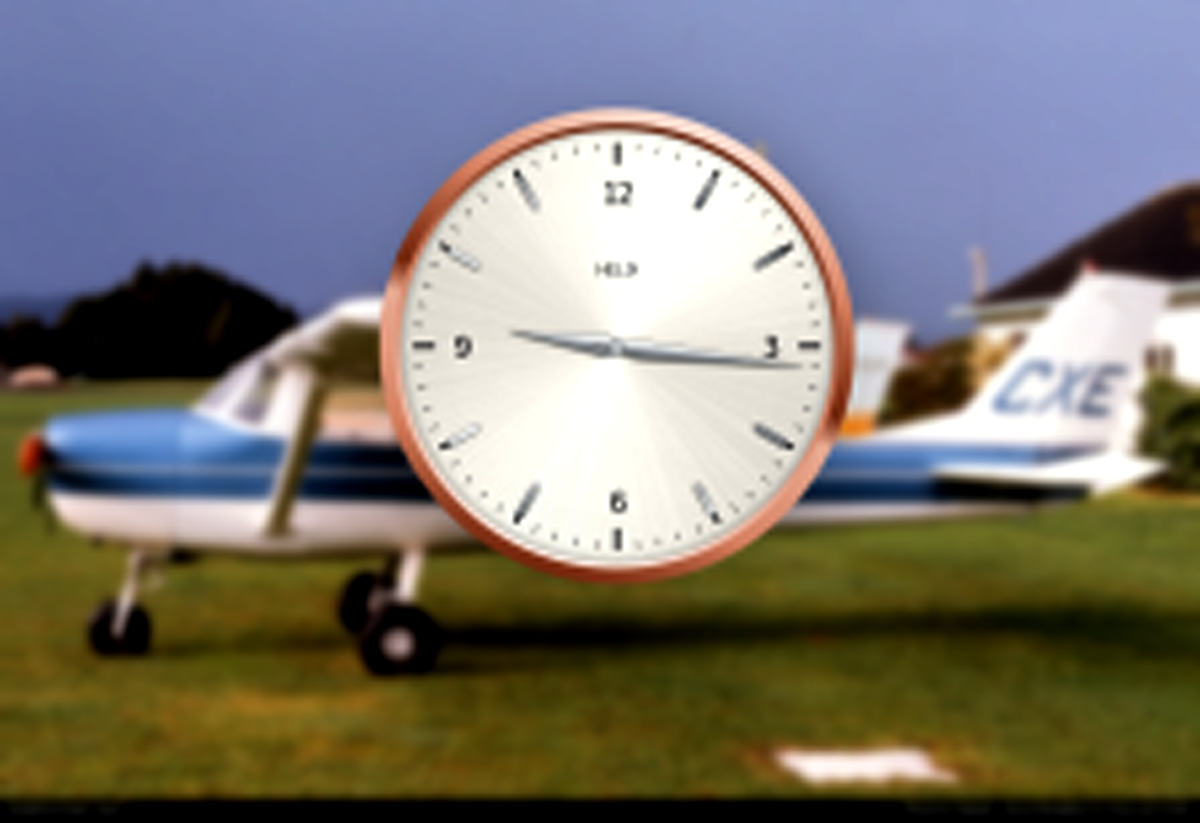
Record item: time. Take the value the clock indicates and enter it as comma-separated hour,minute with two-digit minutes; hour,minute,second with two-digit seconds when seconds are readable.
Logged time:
9,16
